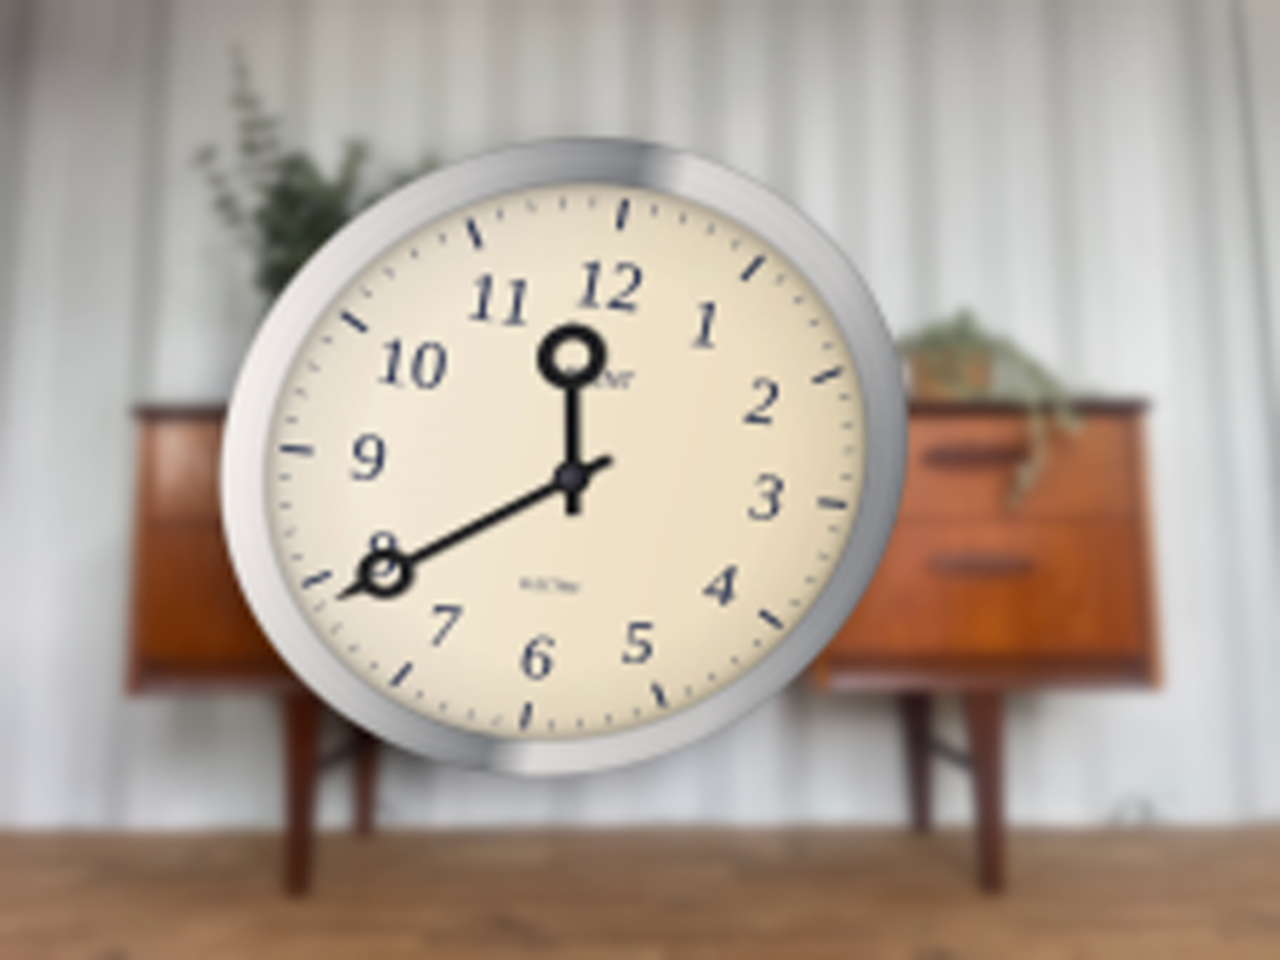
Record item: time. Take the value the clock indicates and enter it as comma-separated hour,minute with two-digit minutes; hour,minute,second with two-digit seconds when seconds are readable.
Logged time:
11,39
